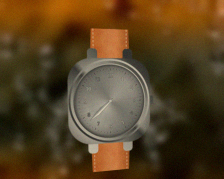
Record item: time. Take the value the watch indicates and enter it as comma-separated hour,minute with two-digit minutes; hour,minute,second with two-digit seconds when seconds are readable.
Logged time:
7,38
